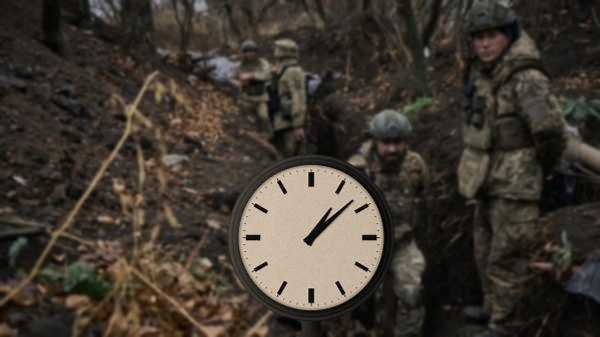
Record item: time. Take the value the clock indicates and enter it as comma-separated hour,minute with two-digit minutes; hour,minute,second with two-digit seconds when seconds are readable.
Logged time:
1,08
